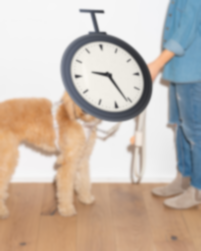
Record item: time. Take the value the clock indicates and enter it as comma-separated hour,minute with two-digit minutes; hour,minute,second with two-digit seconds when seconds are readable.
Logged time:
9,26
